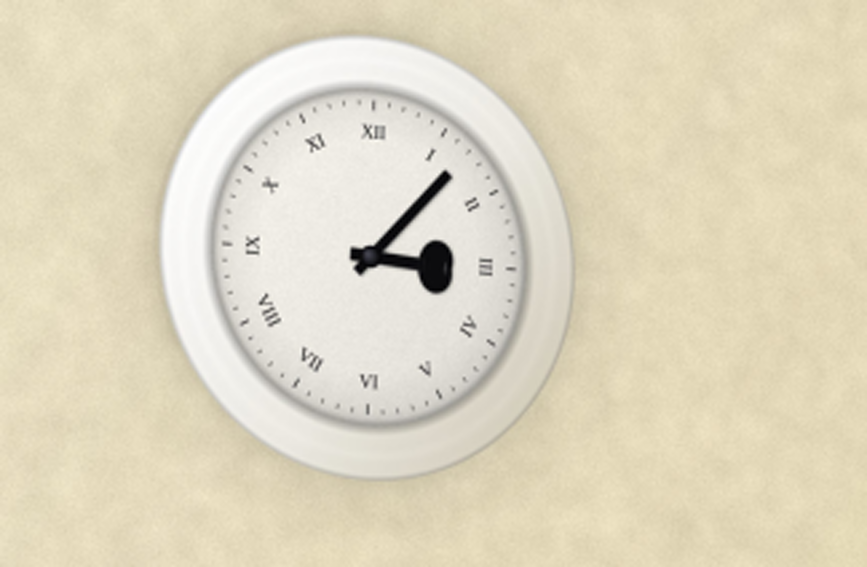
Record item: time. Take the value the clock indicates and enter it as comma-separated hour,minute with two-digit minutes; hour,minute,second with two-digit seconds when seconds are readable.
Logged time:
3,07
